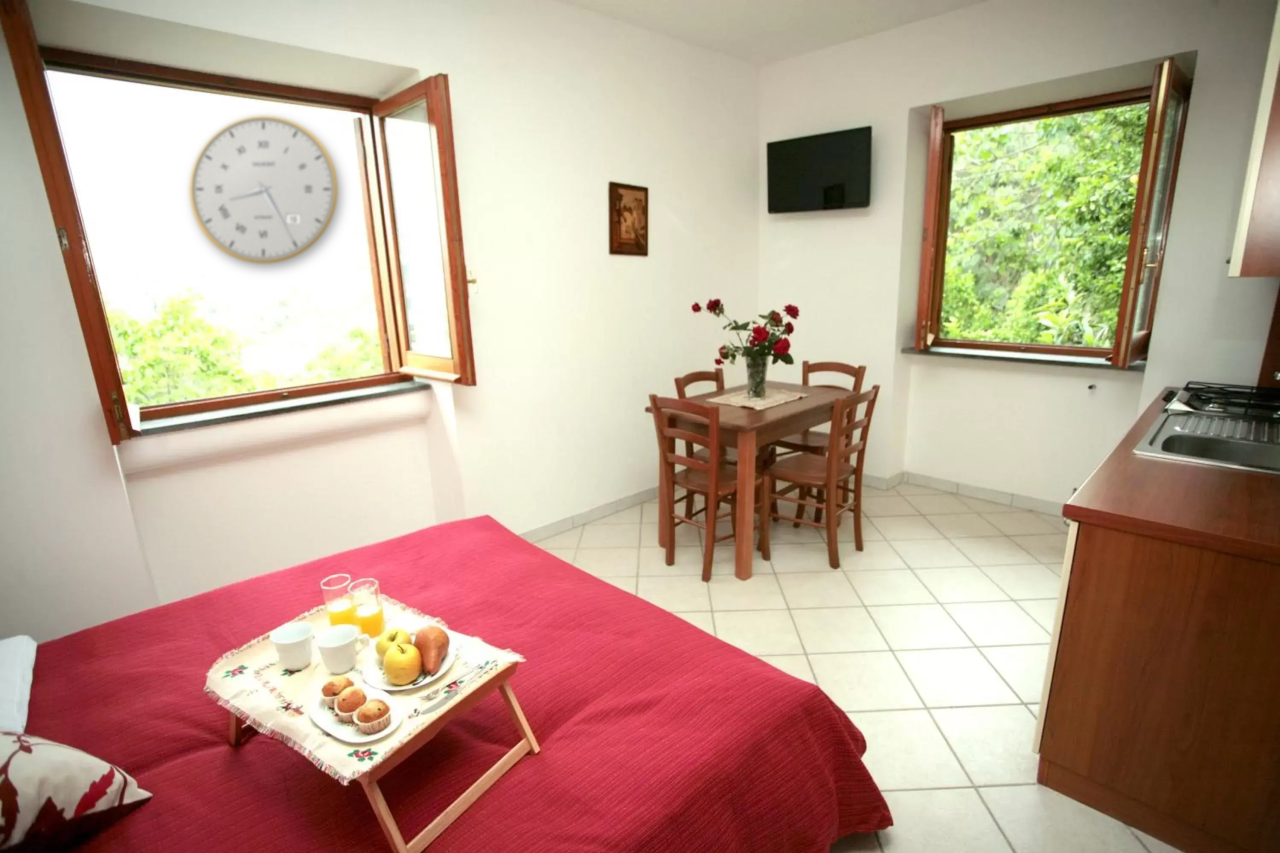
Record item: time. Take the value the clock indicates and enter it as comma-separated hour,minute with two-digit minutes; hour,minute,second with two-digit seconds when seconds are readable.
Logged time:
8,25
